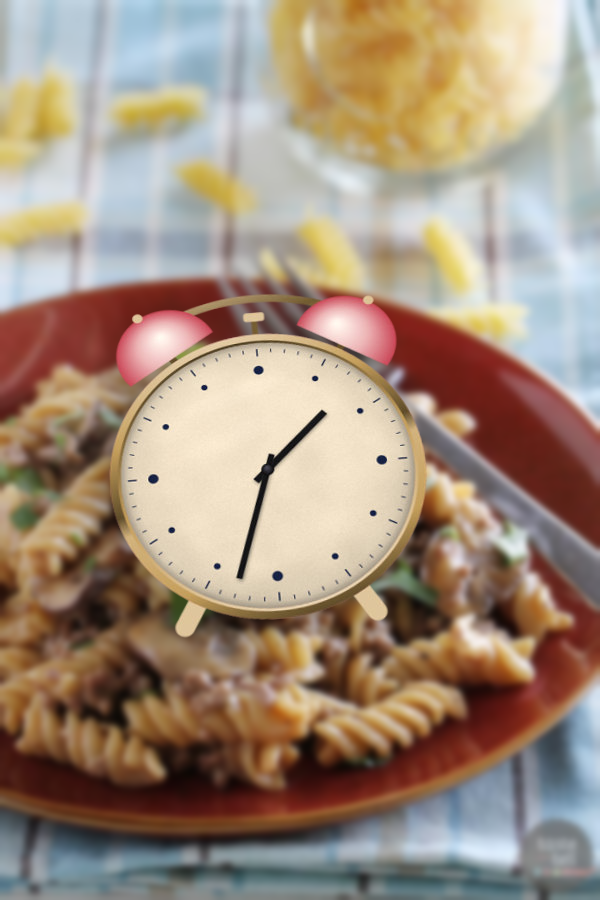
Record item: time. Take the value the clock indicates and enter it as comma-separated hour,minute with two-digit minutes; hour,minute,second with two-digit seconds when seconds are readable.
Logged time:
1,33
